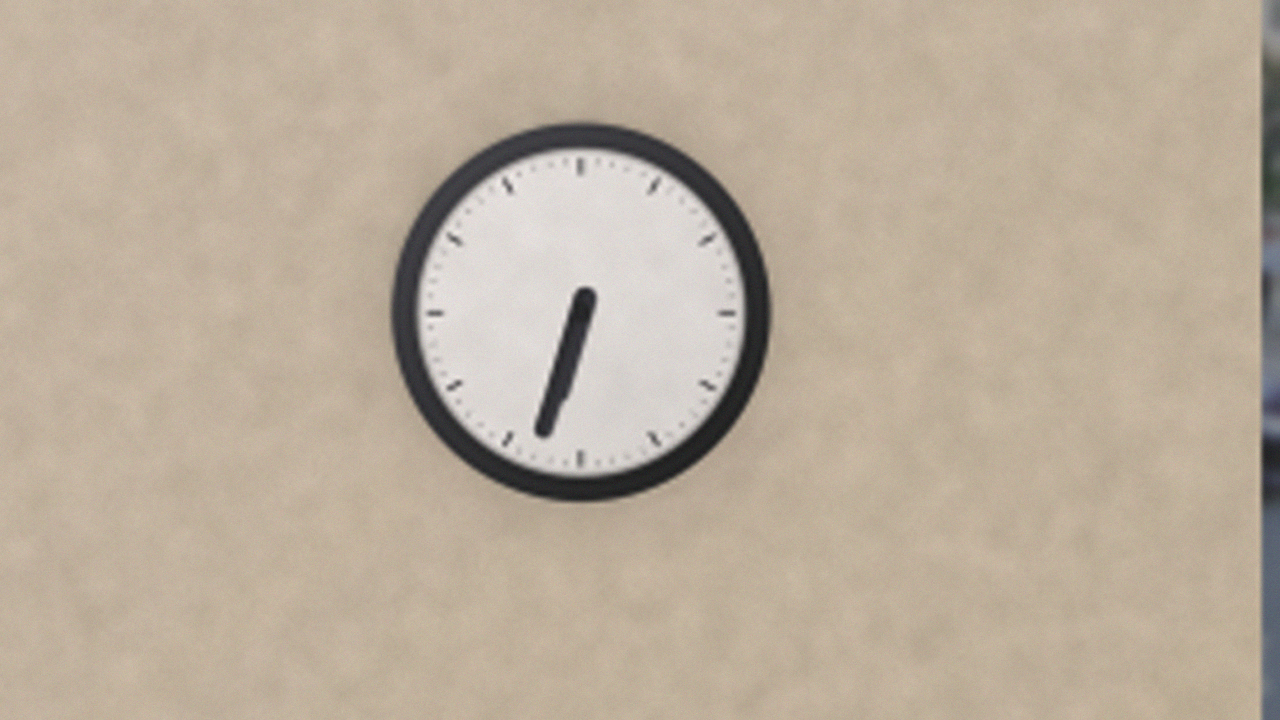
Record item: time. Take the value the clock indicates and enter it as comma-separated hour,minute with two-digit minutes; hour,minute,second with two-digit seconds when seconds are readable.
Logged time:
6,33
